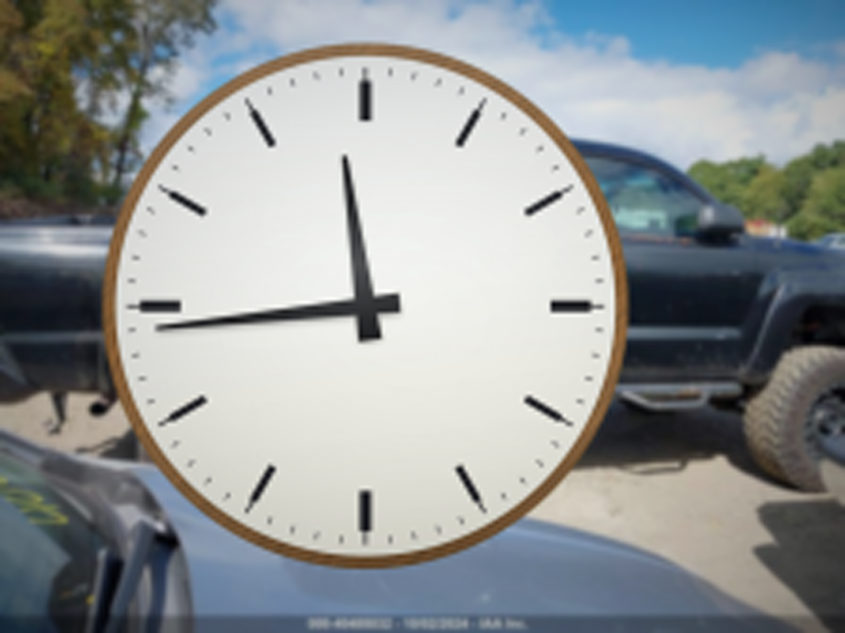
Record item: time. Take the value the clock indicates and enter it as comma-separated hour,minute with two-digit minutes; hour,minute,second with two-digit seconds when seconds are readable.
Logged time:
11,44
